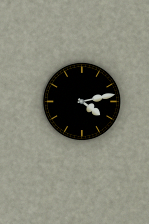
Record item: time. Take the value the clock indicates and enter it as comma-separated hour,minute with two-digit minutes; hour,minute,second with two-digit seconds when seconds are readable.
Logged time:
4,13
